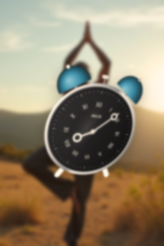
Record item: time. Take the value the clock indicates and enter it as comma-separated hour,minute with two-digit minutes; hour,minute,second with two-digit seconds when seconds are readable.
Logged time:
8,08
